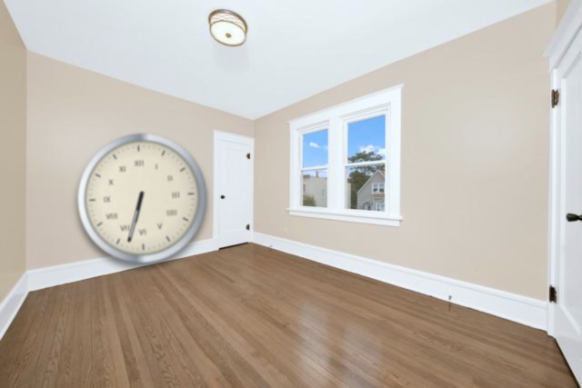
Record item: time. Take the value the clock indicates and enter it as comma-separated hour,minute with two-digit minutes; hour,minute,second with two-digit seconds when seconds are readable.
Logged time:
6,33
